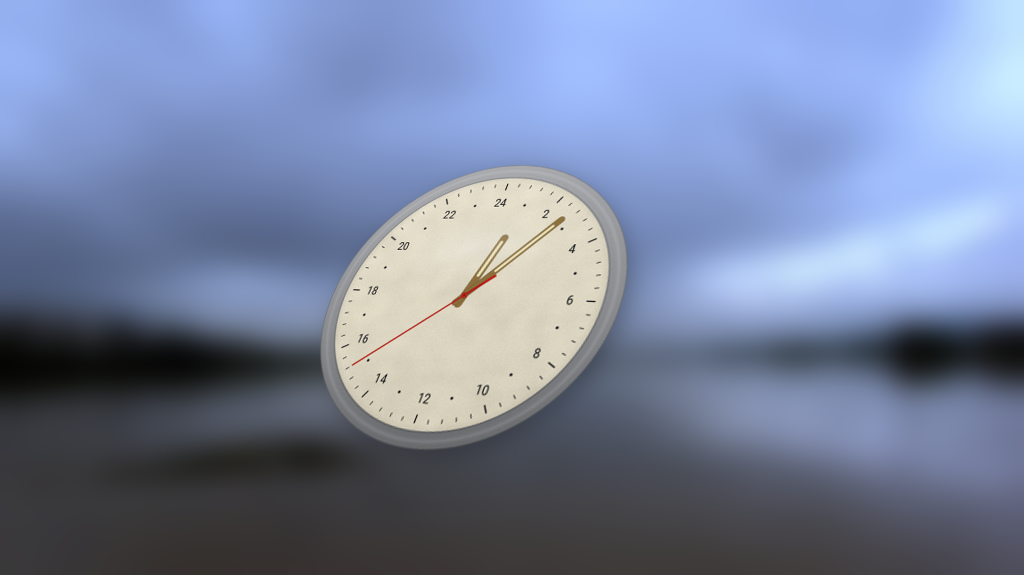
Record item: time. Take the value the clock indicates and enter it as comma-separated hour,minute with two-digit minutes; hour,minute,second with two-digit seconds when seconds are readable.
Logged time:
1,06,38
